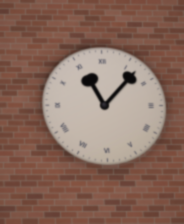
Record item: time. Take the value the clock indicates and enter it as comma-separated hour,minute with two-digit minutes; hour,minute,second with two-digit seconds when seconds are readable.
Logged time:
11,07
